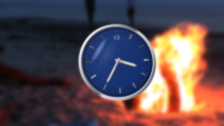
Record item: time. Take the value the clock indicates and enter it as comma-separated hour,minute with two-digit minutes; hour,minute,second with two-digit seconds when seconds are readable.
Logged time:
3,35
